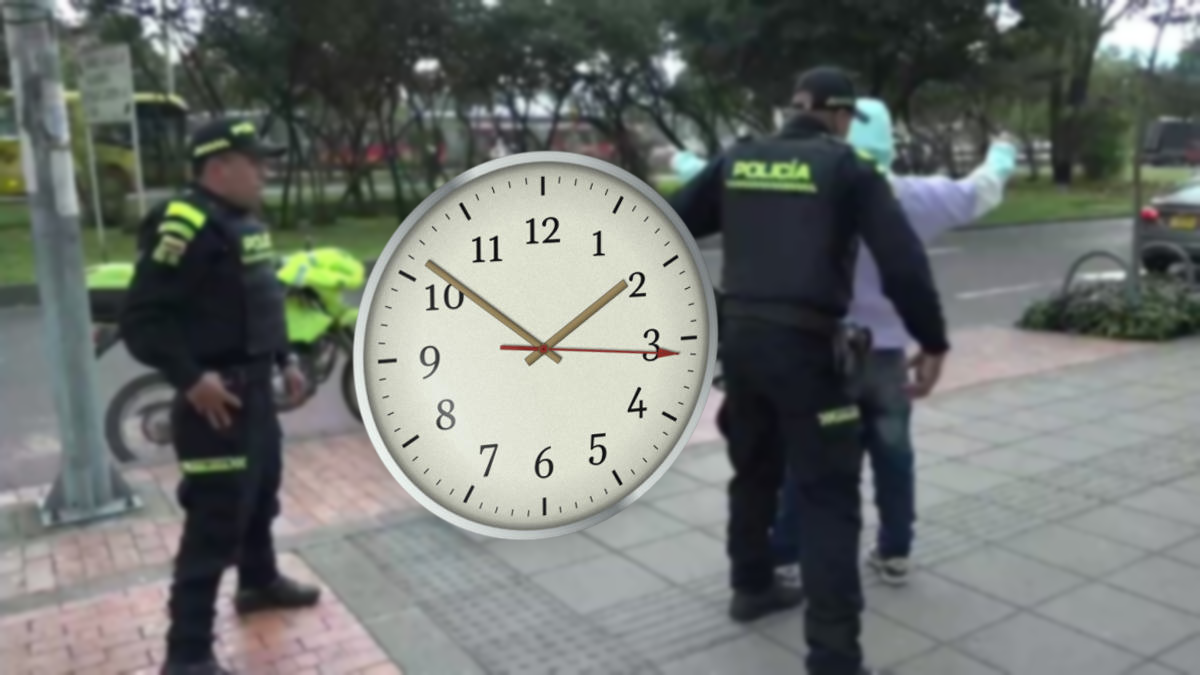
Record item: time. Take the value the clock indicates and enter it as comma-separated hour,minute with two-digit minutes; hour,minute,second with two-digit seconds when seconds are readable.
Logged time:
1,51,16
